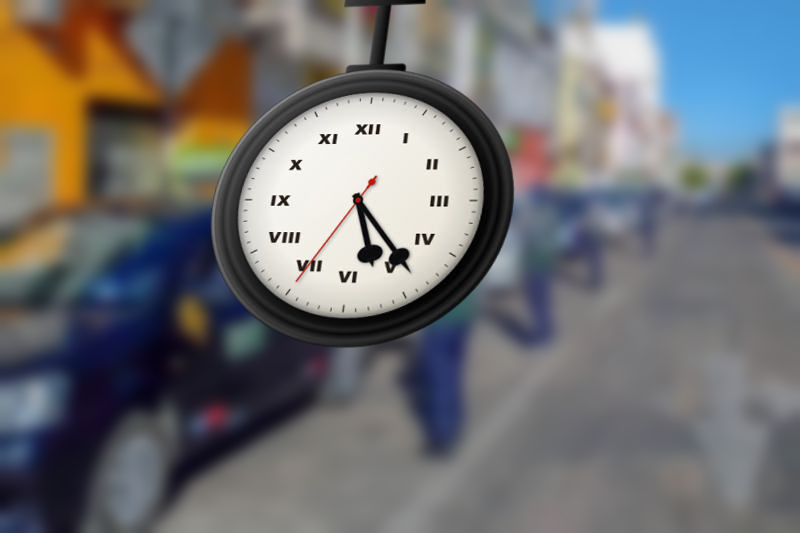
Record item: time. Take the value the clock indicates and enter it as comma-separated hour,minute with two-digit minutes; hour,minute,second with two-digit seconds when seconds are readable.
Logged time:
5,23,35
